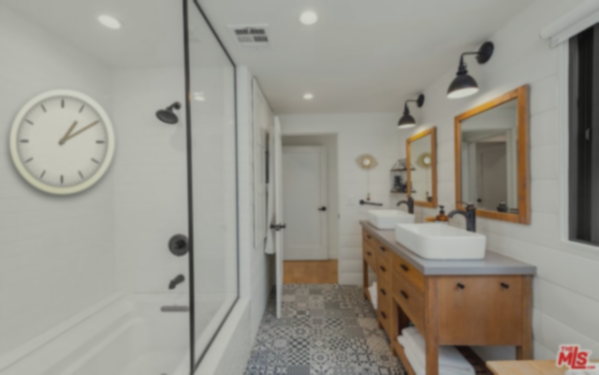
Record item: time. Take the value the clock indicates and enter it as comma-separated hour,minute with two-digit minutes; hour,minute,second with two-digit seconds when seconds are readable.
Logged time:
1,10
